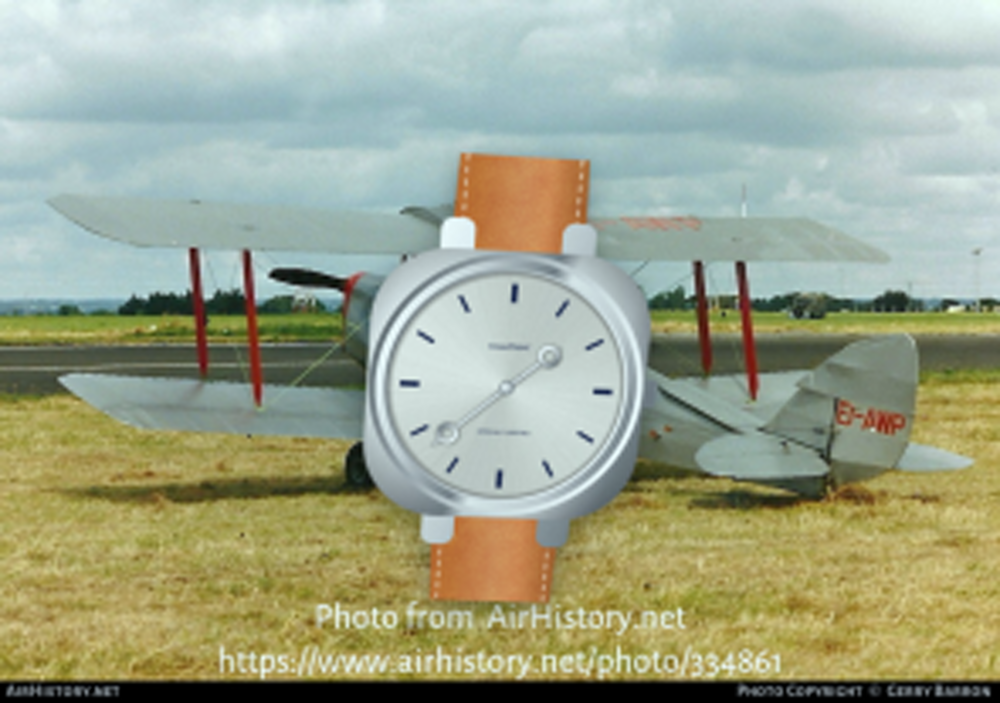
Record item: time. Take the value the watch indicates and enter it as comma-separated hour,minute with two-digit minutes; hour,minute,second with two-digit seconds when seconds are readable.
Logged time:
1,38
